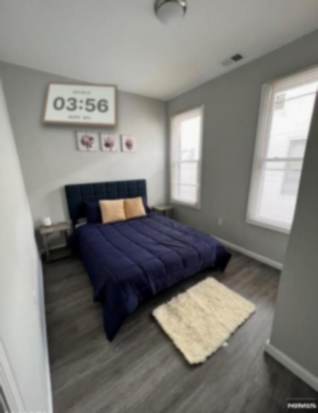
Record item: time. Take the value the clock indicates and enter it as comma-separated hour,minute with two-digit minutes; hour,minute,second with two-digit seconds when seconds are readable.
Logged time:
3,56
